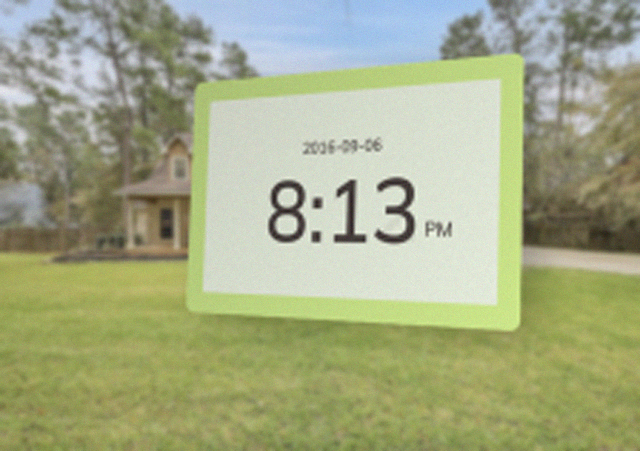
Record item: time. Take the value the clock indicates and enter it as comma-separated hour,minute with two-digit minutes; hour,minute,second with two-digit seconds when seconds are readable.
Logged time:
8,13
